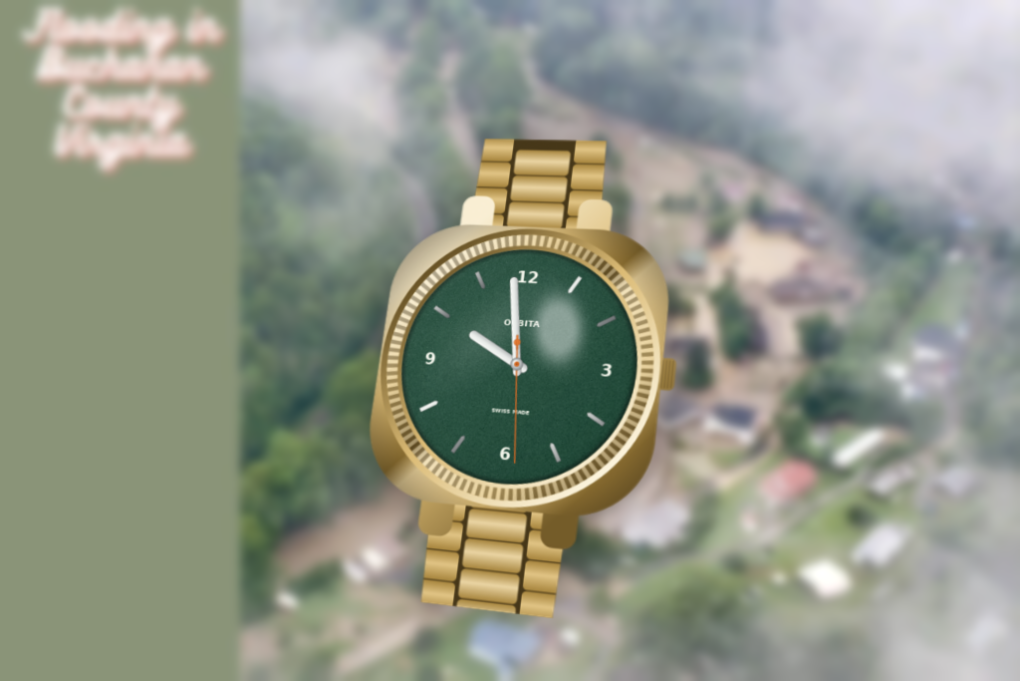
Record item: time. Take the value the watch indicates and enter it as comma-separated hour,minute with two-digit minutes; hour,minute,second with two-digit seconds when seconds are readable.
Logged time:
9,58,29
